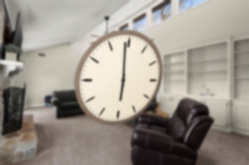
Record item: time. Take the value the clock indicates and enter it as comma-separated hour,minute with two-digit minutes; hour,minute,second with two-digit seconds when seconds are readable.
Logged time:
5,59
